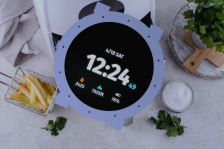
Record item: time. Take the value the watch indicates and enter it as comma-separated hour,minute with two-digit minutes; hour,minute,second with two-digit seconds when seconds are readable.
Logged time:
12,24,49
